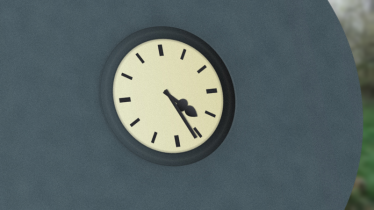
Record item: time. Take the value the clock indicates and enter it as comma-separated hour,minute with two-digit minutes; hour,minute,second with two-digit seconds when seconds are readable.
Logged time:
4,26
